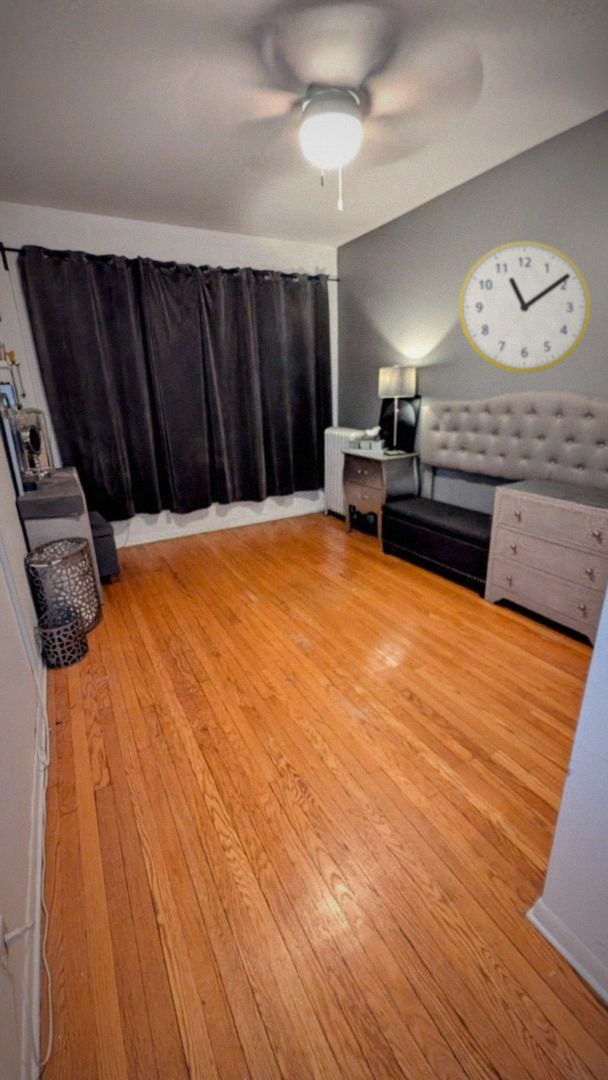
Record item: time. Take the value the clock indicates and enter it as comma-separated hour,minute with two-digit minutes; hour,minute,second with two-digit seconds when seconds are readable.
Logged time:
11,09
